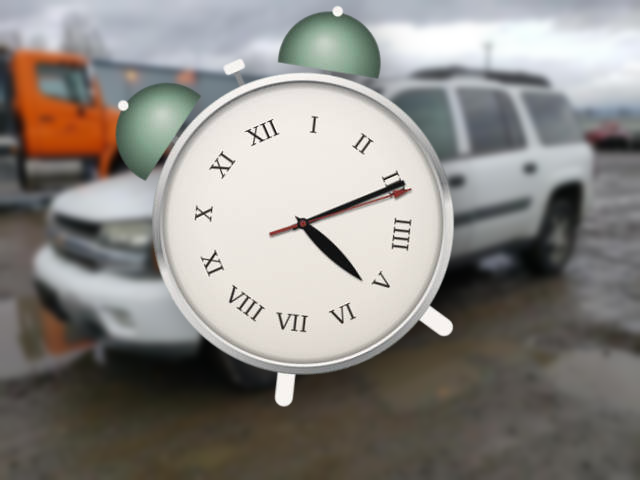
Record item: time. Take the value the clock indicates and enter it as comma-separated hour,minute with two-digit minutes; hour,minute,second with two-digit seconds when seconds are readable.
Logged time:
5,15,16
